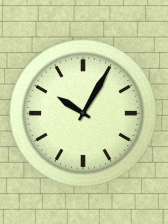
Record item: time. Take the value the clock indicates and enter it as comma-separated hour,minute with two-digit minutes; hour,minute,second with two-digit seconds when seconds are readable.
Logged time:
10,05
